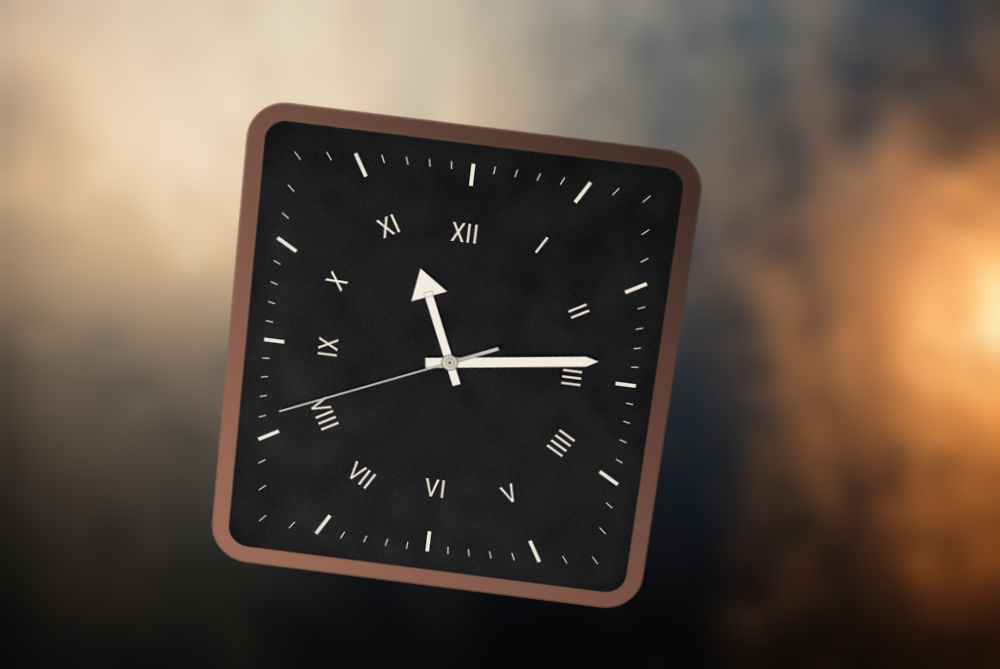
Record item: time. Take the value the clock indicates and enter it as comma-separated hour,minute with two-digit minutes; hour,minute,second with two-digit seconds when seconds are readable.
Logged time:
11,13,41
